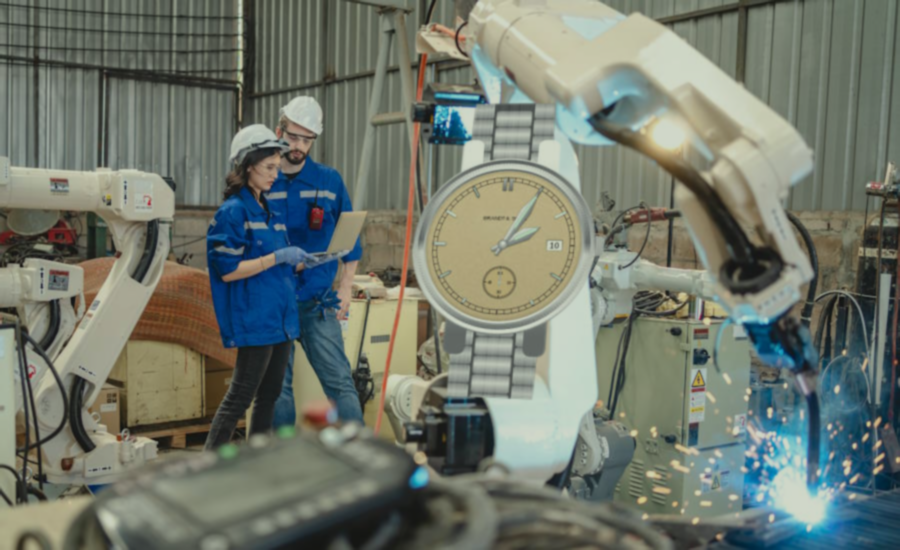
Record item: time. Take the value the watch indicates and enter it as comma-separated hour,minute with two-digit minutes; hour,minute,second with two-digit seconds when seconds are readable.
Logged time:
2,05
